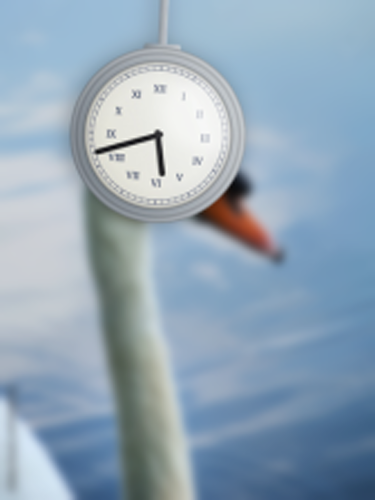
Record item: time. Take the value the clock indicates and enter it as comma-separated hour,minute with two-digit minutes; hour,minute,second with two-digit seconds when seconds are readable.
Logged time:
5,42
